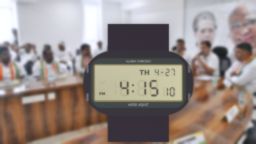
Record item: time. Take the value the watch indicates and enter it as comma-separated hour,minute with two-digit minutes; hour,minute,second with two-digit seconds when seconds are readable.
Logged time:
4,15,10
